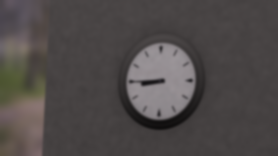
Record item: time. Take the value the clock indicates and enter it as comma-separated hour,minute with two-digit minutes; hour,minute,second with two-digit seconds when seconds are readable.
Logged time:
8,45
